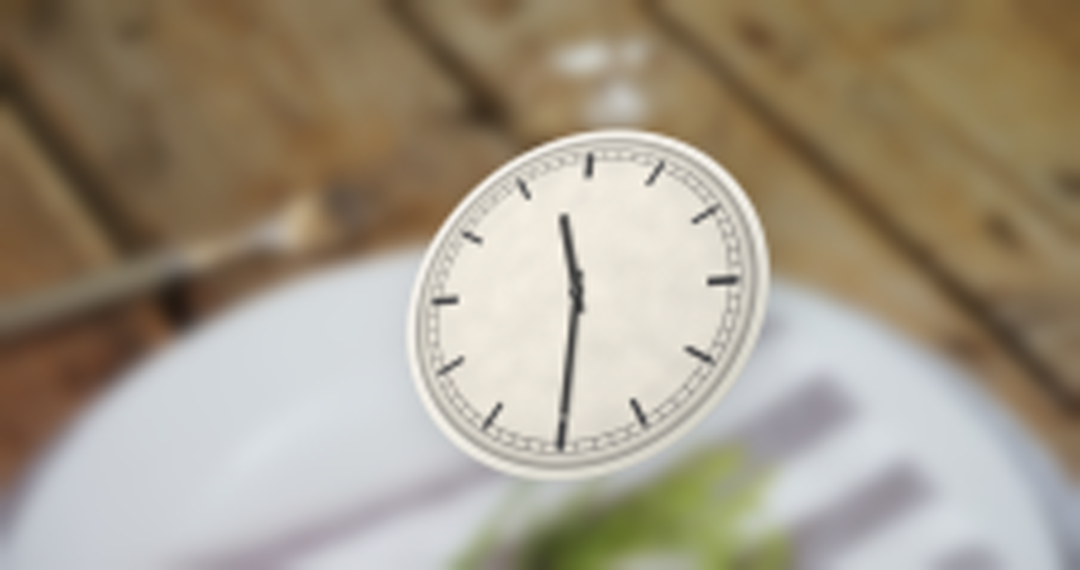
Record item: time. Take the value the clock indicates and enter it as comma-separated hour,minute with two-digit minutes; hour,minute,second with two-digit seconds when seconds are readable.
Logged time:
11,30
